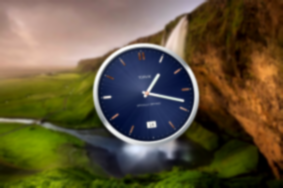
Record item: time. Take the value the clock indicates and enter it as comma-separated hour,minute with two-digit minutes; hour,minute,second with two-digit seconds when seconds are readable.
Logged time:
1,18
